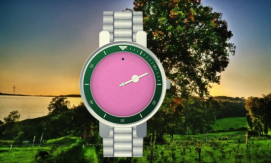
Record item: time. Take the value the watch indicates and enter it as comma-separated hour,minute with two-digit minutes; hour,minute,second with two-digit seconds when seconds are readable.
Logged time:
2,11
